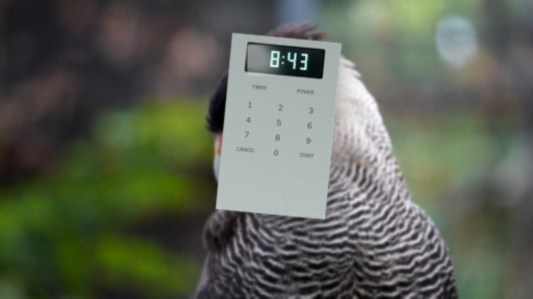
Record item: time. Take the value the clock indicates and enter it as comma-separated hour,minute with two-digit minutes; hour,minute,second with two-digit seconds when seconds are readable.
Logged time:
8,43
